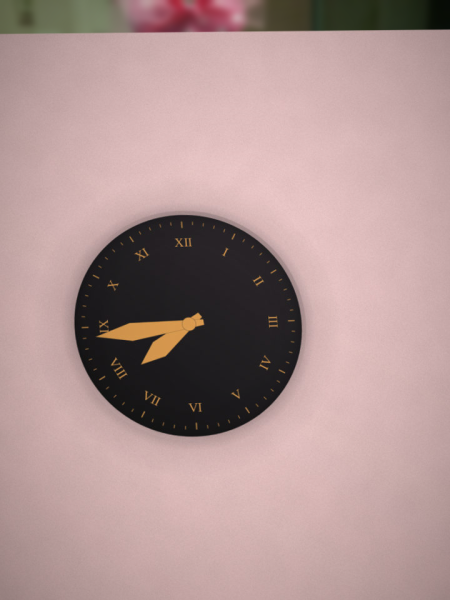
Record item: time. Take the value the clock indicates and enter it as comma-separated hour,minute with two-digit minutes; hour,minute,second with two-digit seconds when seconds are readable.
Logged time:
7,44
